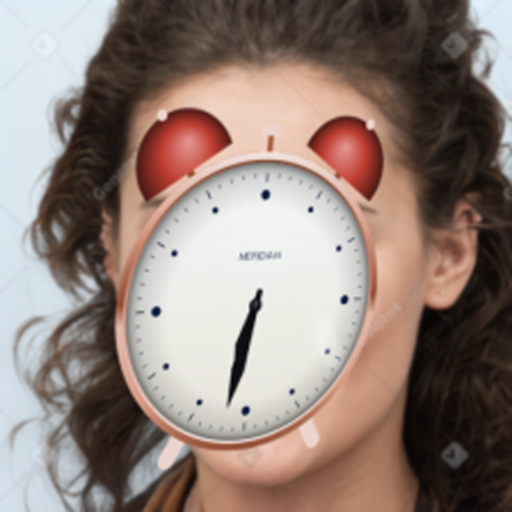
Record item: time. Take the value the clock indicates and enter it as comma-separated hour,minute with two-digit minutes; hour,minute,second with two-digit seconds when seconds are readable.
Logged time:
6,32
